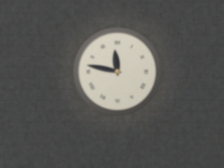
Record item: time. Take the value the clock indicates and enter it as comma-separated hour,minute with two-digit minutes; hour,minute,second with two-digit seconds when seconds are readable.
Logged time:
11,47
